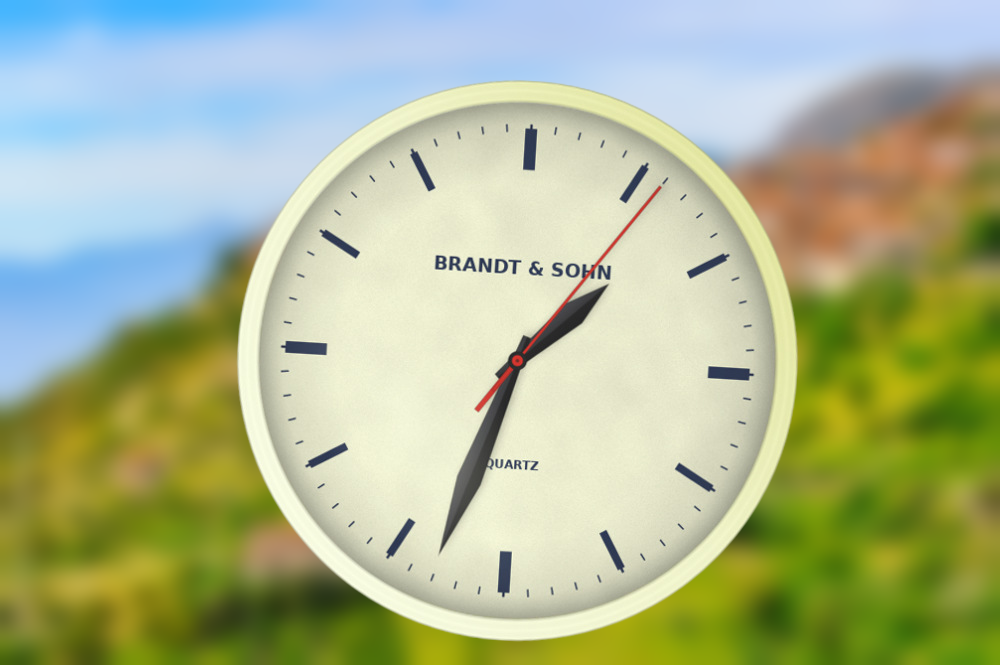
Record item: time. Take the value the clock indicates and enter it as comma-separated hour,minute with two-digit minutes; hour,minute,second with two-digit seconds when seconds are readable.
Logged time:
1,33,06
